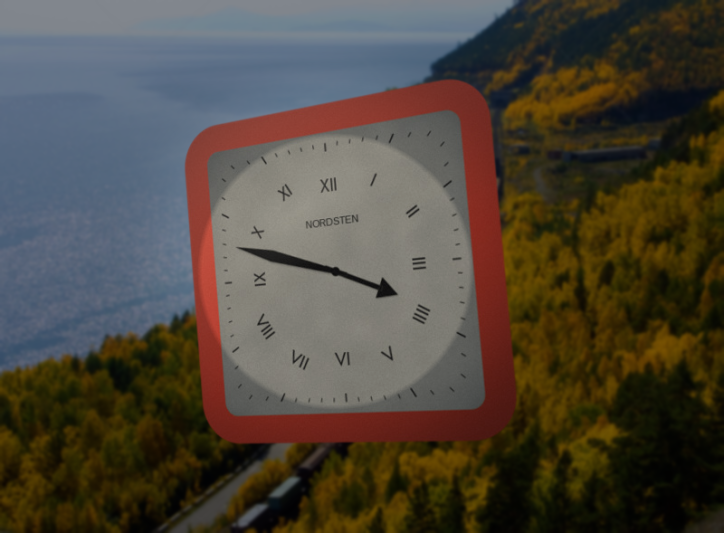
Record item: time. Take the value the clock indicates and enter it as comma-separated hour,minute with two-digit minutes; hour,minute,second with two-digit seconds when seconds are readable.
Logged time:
3,48
